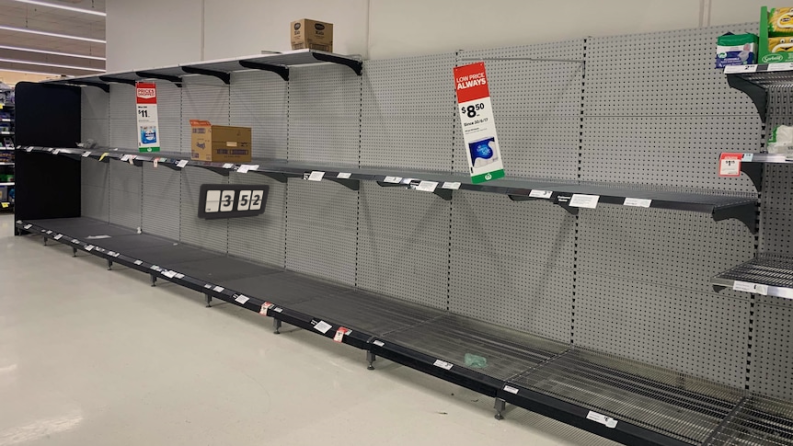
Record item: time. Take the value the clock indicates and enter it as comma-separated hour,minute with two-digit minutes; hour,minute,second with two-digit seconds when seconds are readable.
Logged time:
3,52
